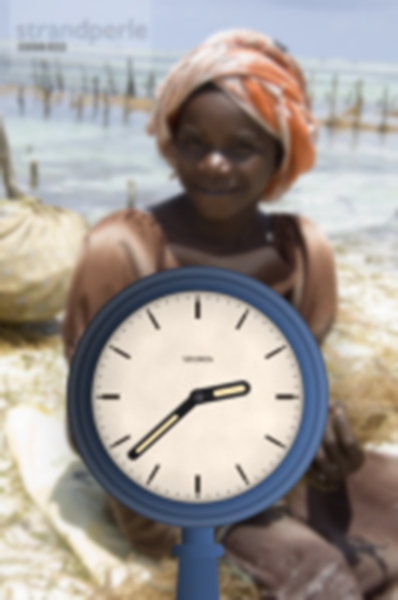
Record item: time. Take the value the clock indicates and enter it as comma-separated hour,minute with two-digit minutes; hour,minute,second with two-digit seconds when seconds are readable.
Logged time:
2,38
